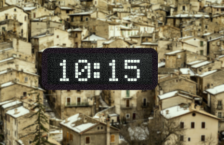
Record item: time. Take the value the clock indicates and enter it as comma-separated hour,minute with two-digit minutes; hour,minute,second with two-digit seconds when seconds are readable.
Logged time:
10,15
